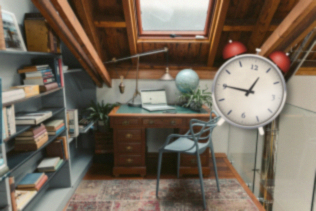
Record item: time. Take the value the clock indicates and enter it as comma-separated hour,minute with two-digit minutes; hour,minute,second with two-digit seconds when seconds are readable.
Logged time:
12,45
